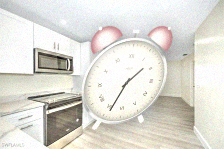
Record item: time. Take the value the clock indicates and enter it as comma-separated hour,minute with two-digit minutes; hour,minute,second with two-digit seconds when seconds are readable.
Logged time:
1,34
